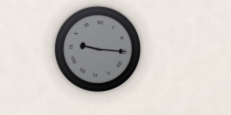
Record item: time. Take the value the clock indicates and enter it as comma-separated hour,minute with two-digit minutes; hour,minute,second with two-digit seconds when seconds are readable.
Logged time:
9,15
